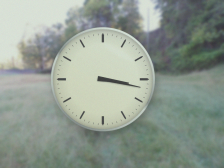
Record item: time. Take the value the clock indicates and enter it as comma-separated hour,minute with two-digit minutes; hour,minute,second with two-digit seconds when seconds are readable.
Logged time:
3,17
